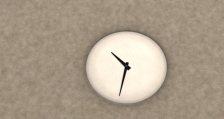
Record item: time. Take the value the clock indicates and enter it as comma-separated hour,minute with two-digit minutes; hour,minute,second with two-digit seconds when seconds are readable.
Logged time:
10,32
